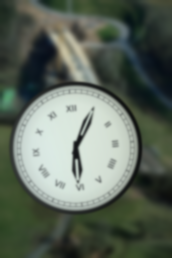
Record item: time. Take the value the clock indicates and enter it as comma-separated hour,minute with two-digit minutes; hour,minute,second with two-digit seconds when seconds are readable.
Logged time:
6,05
